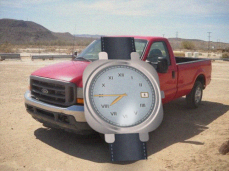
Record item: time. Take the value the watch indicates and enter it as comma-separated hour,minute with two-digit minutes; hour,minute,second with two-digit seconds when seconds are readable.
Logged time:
7,45
